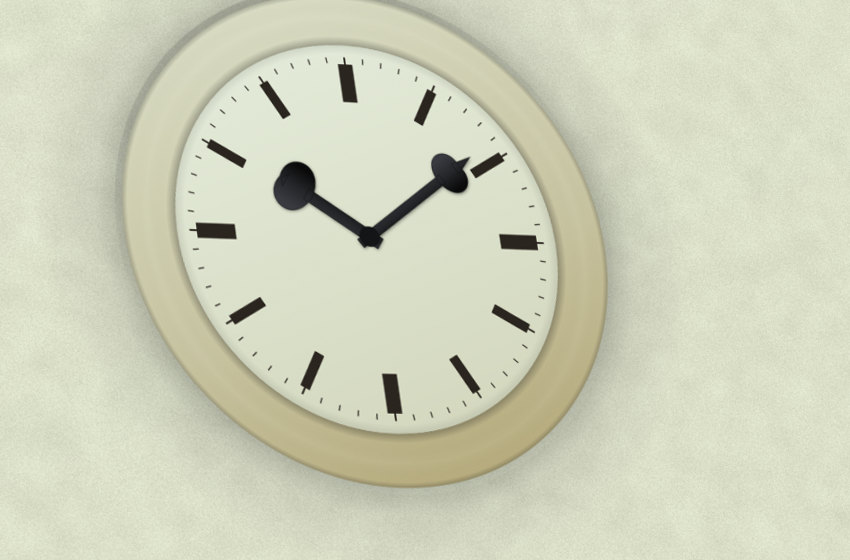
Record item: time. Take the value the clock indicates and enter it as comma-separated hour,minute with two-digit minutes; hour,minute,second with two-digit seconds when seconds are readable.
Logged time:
10,09
